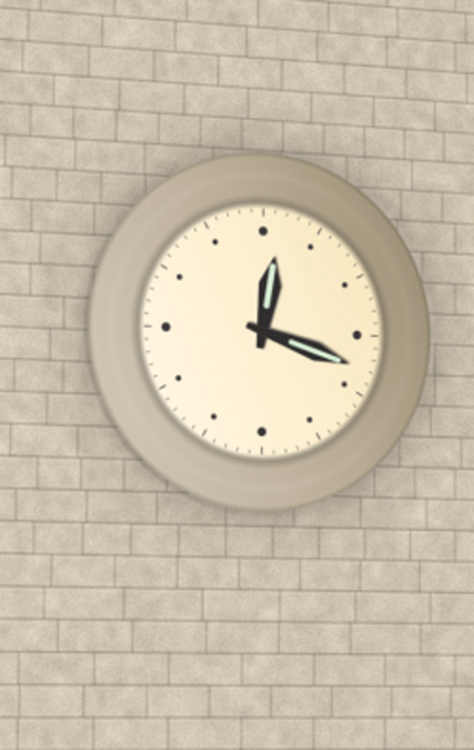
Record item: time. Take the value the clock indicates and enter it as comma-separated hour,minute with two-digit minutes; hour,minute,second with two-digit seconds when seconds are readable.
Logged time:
12,18
